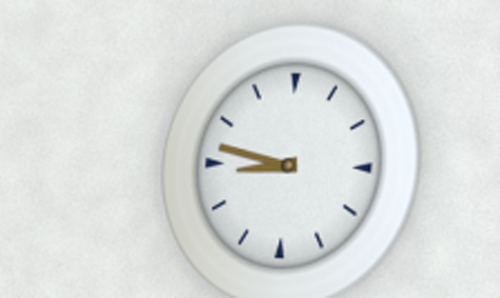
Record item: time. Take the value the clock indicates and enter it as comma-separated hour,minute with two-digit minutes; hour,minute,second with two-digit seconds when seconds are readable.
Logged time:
8,47
